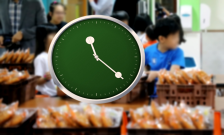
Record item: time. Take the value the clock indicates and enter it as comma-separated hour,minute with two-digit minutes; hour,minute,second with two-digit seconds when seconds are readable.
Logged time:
11,22
